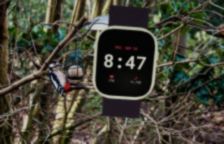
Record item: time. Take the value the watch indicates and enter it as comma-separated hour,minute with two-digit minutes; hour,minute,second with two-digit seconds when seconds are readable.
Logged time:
8,47
